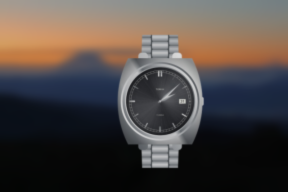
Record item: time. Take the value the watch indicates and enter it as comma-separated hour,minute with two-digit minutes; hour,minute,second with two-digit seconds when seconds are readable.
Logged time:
2,08
